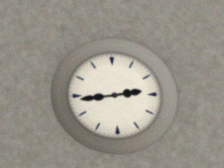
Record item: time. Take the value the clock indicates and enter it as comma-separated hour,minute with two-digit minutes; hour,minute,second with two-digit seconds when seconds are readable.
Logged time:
2,44
